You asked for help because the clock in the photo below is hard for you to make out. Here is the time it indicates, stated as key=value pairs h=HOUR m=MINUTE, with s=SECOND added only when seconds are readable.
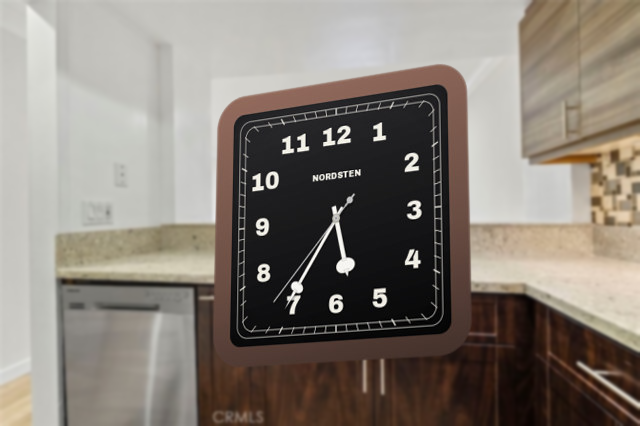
h=5 m=35 s=37
